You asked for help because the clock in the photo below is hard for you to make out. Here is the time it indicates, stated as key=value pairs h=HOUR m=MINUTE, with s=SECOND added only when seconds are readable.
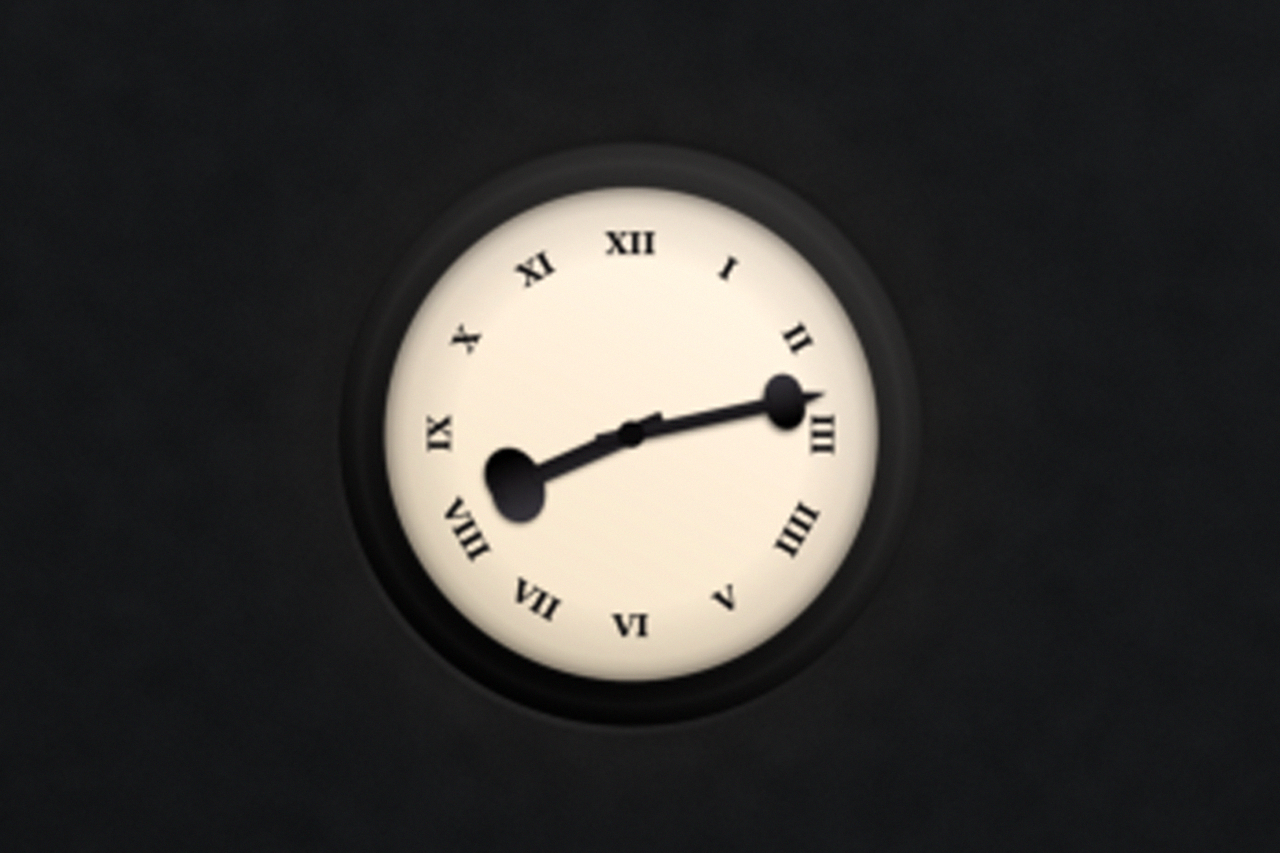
h=8 m=13
